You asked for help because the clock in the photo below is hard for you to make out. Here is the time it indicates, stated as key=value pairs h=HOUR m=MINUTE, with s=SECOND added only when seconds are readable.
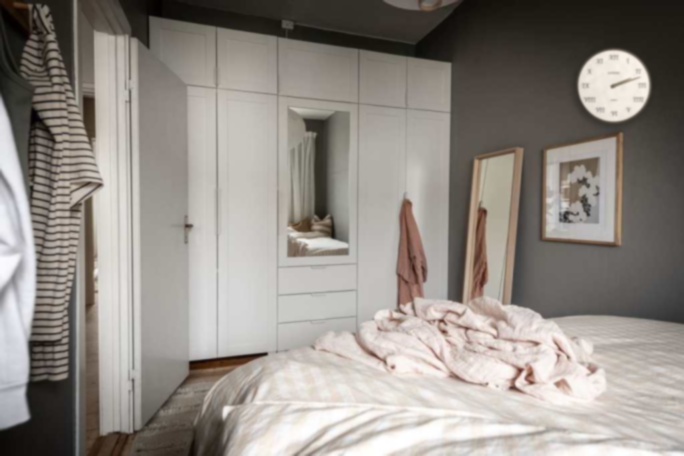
h=2 m=12
